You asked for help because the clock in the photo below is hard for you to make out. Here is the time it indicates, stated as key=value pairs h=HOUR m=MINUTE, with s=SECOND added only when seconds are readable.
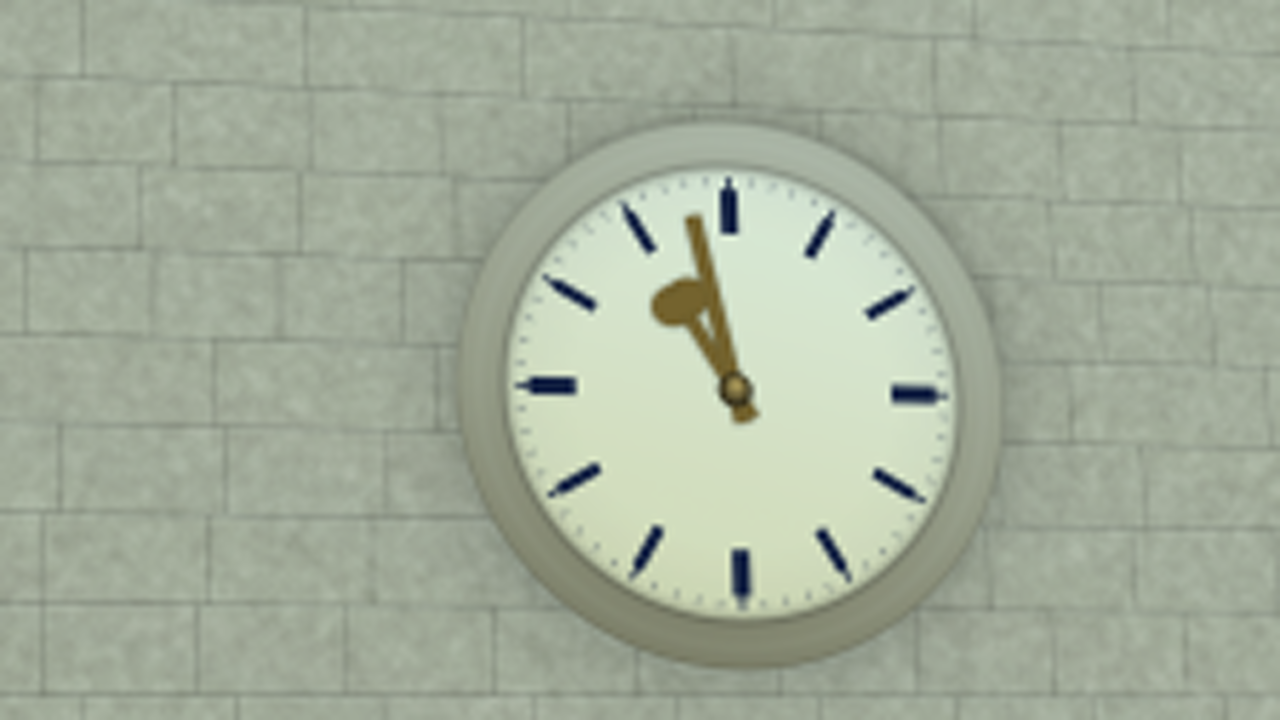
h=10 m=58
